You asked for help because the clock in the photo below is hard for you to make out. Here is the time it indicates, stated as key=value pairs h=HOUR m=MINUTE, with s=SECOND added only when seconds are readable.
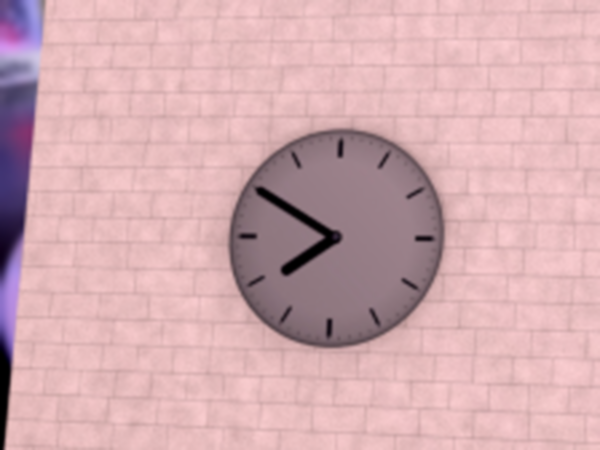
h=7 m=50
